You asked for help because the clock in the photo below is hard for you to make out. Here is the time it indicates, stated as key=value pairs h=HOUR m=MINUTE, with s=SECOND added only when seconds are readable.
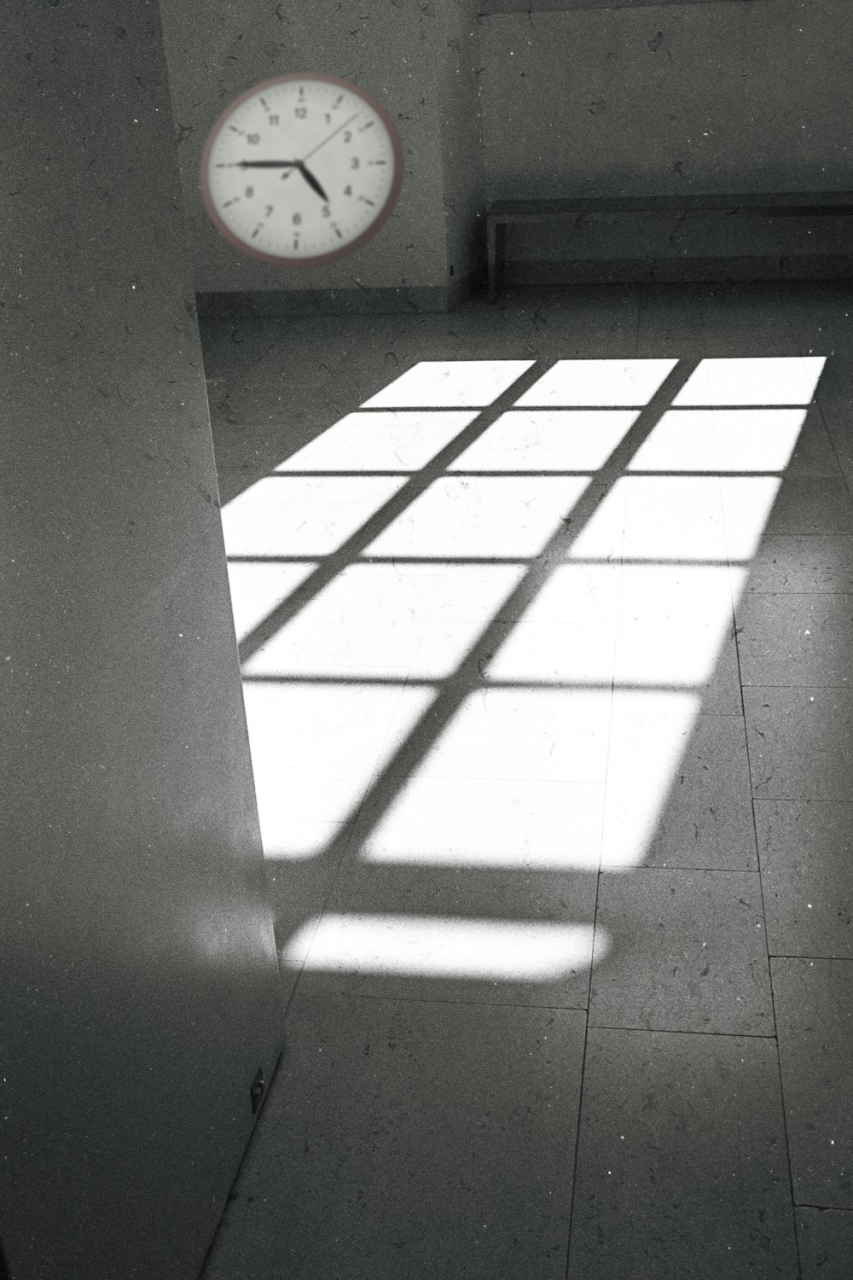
h=4 m=45 s=8
